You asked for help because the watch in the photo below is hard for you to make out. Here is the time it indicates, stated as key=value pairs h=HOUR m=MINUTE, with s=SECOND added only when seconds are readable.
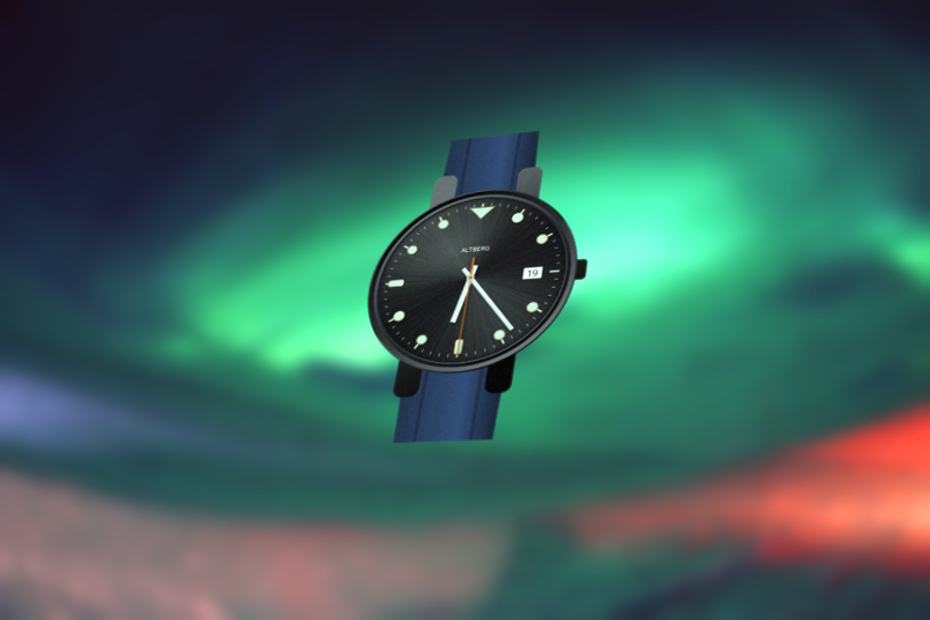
h=6 m=23 s=30
